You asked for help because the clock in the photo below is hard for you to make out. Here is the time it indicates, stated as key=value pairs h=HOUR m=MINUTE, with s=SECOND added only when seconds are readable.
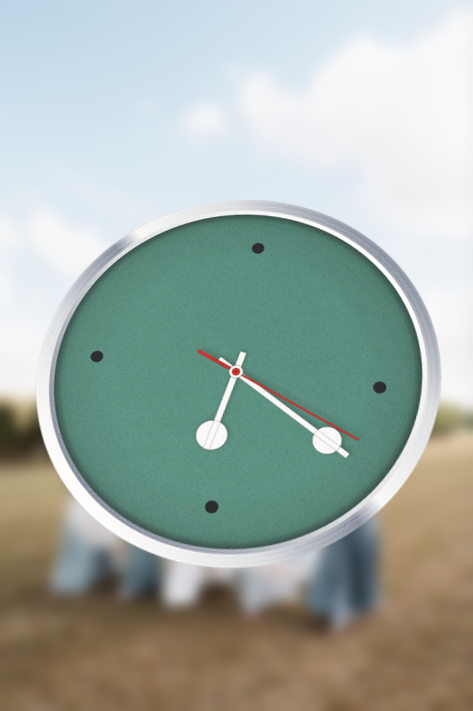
h=6 m=20 s=19
